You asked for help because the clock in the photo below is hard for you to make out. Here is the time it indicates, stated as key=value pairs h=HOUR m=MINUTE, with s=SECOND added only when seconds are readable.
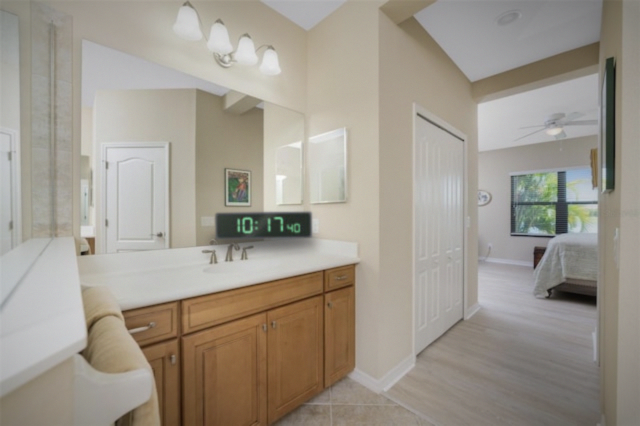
h=10 m=17
